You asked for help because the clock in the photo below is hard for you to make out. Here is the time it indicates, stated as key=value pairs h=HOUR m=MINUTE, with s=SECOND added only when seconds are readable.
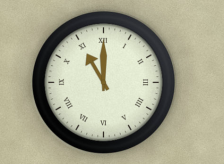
h=11 m=0
